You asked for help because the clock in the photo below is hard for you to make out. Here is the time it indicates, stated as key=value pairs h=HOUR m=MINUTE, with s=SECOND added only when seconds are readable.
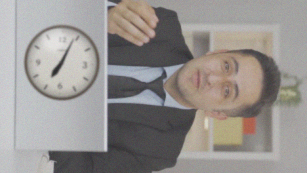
h=7 m=4
